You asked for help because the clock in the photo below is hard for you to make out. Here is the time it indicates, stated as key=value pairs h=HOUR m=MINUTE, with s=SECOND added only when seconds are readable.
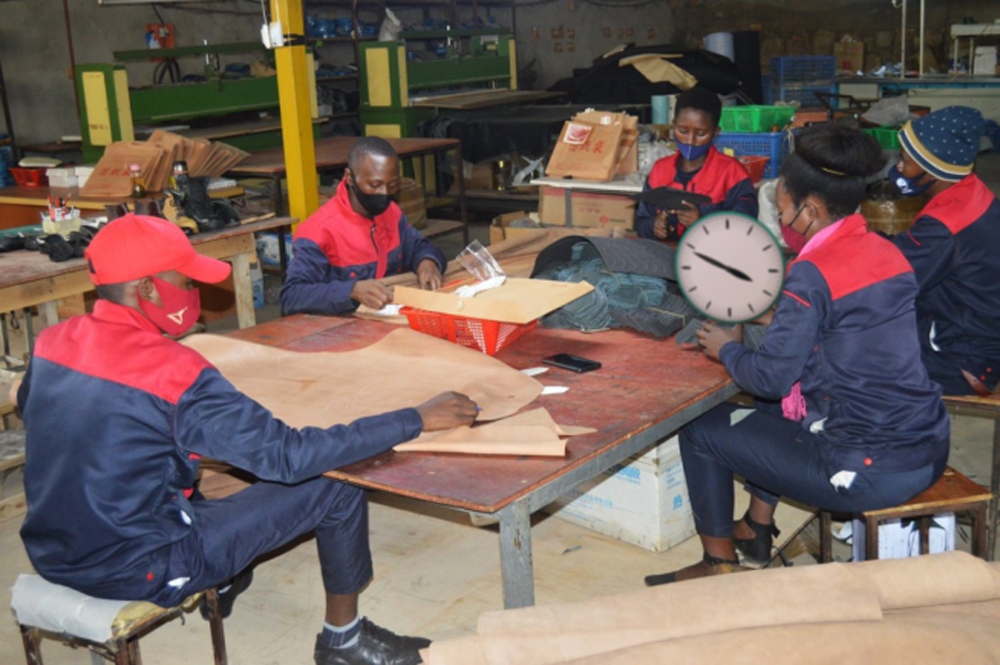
h=3 m=49
